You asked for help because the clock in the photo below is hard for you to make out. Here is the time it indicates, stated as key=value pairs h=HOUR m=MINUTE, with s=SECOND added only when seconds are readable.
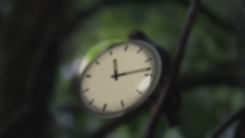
h=11 m=13
